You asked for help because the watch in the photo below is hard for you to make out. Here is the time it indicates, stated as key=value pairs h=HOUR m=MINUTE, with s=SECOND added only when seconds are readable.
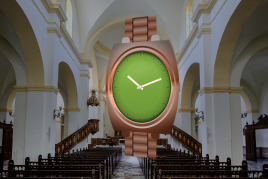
h=10 m=12
